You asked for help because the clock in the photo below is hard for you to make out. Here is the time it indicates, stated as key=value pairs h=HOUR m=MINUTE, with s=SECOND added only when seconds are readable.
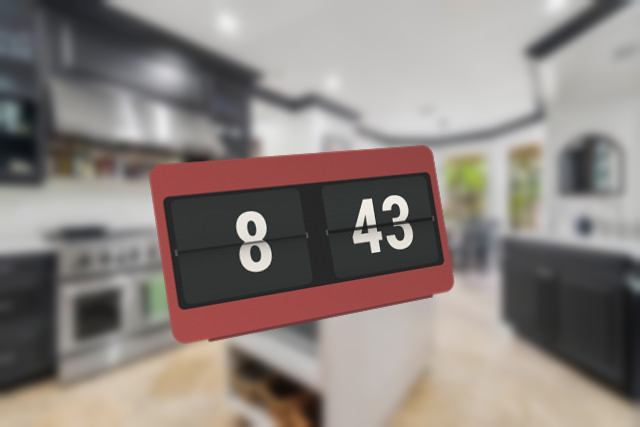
h=8 m=43
